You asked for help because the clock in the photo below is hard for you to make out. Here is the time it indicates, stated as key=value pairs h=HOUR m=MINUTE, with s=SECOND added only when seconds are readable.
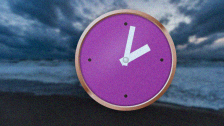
h=2 m=2
